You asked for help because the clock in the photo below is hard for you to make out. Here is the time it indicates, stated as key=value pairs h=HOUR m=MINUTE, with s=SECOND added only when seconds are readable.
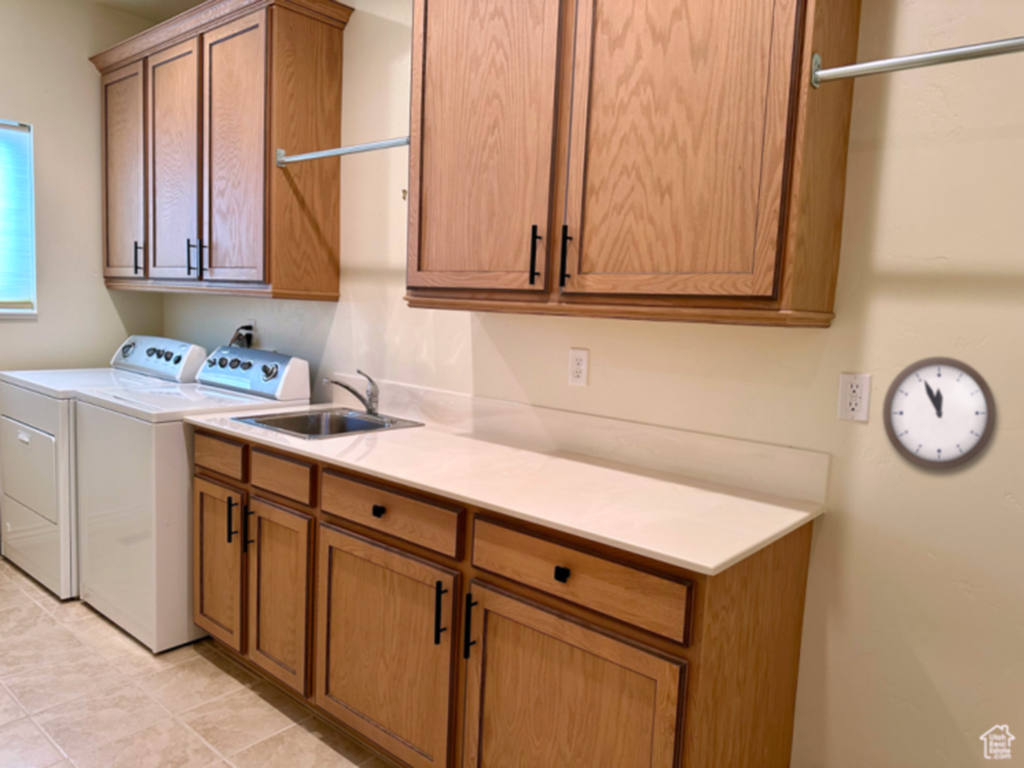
h=11 m=56
